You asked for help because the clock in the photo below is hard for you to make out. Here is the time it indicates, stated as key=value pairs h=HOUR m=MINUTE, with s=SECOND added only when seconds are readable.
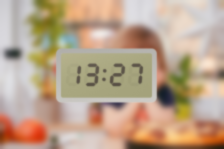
h=13 m=27
